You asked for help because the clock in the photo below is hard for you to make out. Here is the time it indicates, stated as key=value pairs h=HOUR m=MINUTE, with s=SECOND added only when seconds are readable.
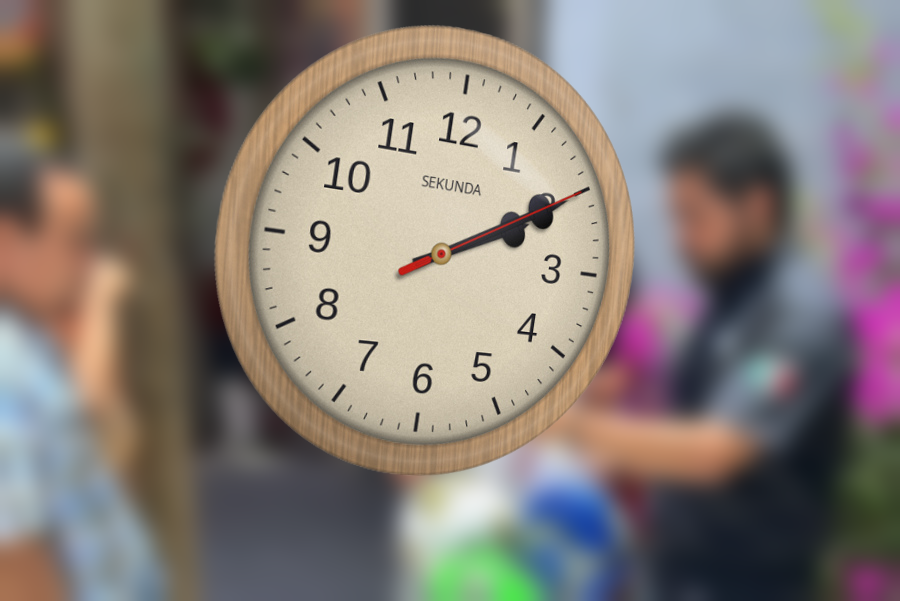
h=2 m=10 s=10
